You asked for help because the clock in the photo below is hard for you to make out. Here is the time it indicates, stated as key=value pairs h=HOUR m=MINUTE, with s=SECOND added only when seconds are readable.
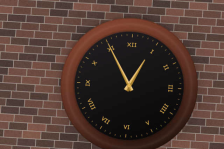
h=12 m=55
